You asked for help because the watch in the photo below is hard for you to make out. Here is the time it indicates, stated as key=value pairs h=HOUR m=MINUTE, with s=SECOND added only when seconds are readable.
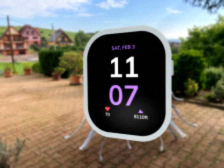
h=11 m=7
